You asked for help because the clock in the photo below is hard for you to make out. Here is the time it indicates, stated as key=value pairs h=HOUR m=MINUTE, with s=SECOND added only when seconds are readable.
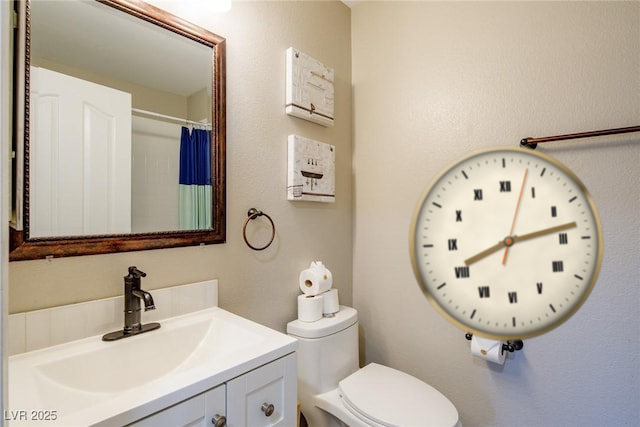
h=8 m=13 s=3
